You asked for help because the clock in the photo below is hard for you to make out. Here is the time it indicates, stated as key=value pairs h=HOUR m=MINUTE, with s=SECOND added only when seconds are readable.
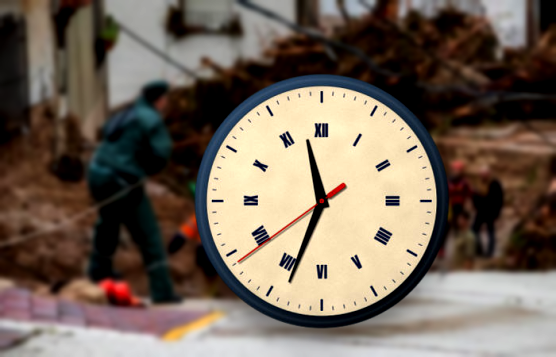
h=11 m=33 s=39
